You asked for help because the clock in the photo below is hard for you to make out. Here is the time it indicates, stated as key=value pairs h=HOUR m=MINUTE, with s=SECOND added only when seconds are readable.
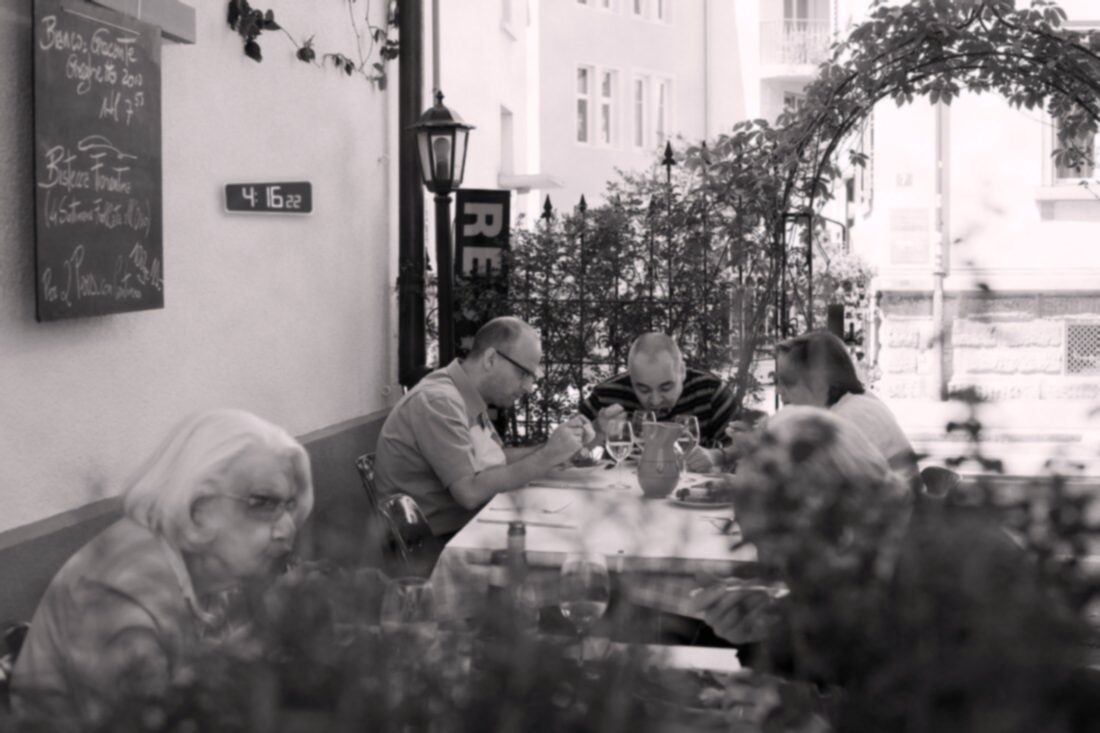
h=4 m=16
